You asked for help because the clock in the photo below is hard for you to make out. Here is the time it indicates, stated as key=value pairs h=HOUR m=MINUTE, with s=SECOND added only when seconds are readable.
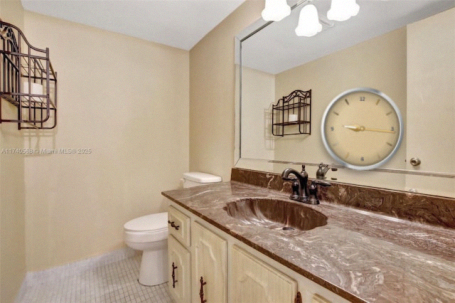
h=9 m=16
